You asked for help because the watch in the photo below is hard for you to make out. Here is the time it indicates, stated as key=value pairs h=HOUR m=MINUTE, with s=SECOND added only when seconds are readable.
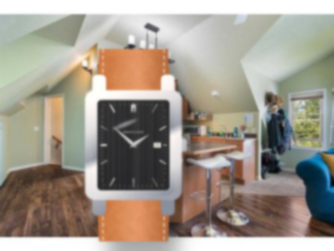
h=1 m=52
